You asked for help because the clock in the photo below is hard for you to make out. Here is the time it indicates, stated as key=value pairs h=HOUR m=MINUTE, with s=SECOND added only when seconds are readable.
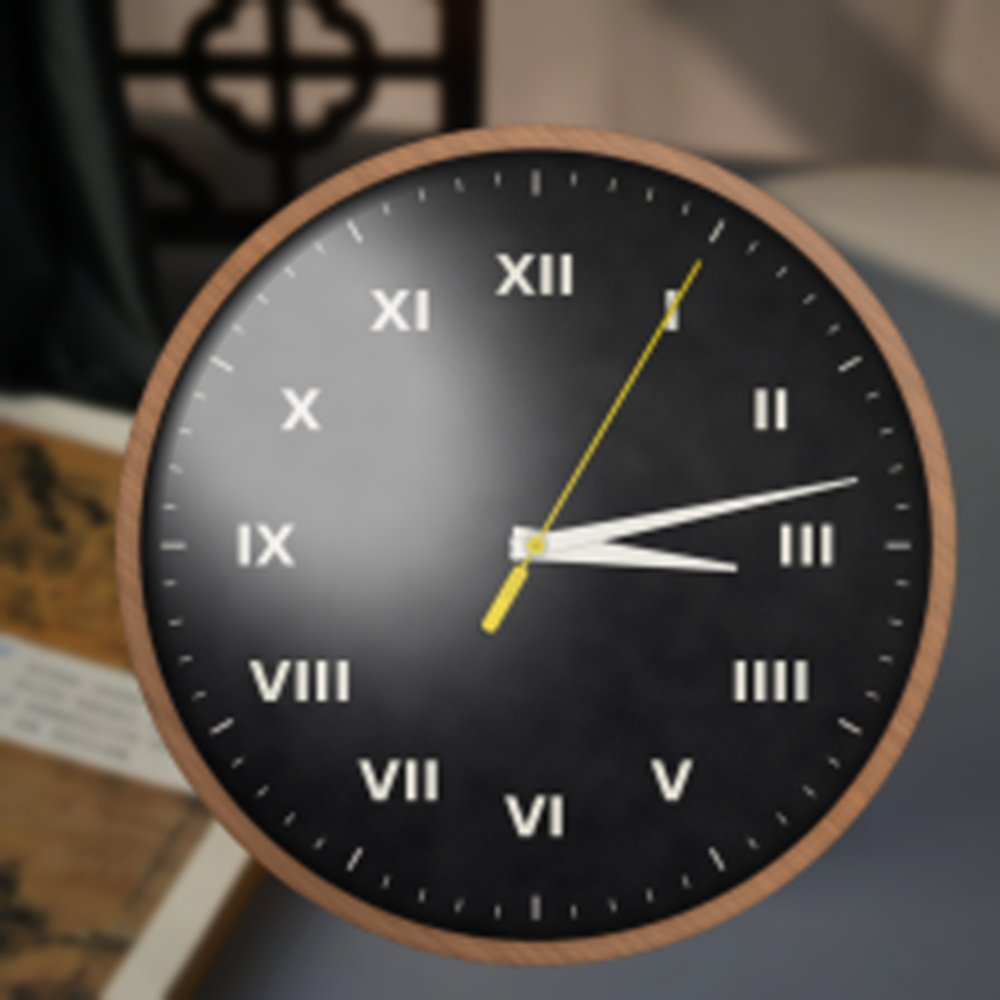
h=3 m=13 s=5
